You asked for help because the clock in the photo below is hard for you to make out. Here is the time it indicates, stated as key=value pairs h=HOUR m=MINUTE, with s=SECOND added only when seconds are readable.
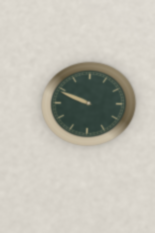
h=9 m=49
